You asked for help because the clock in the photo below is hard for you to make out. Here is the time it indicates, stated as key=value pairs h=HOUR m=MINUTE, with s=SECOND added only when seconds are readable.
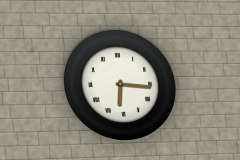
h=6 m=16
